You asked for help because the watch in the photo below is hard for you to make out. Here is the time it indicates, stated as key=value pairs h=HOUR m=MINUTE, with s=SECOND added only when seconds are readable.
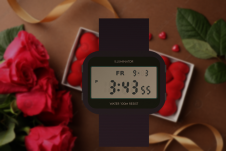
h=3 m=43 s=55
